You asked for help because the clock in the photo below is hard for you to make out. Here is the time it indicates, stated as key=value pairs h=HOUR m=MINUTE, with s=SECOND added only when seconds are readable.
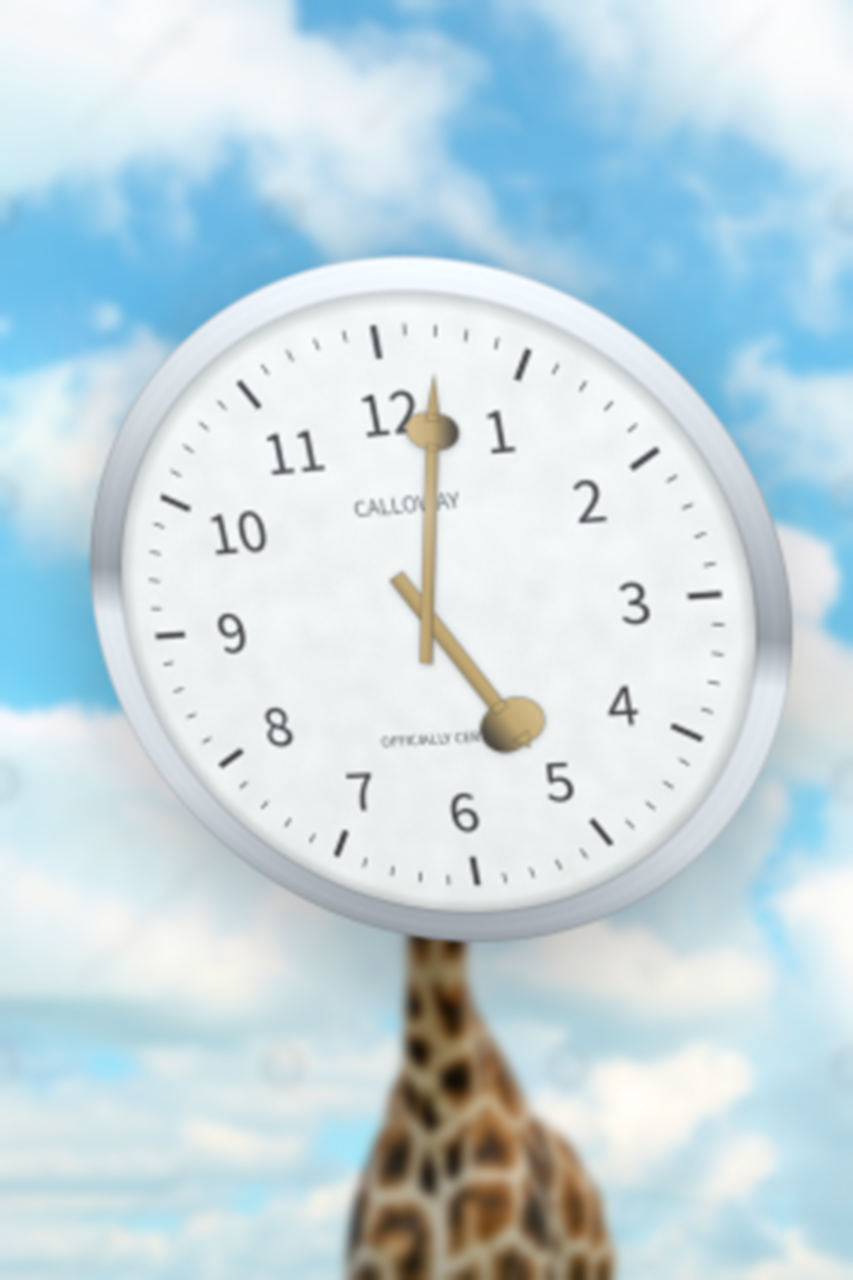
h=5 m=2
